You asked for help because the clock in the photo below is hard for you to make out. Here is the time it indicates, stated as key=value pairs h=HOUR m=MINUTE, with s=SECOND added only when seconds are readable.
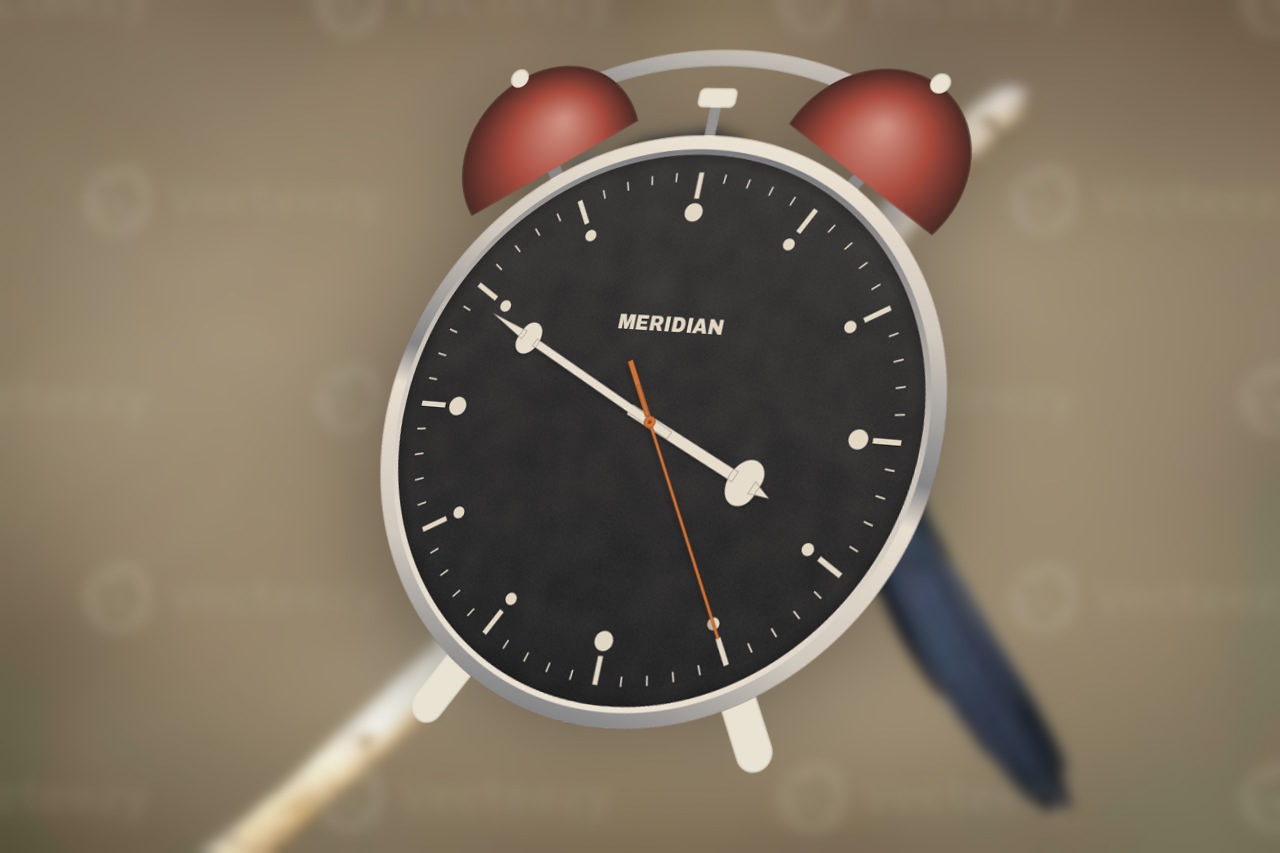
h=3 m=49 s=25
